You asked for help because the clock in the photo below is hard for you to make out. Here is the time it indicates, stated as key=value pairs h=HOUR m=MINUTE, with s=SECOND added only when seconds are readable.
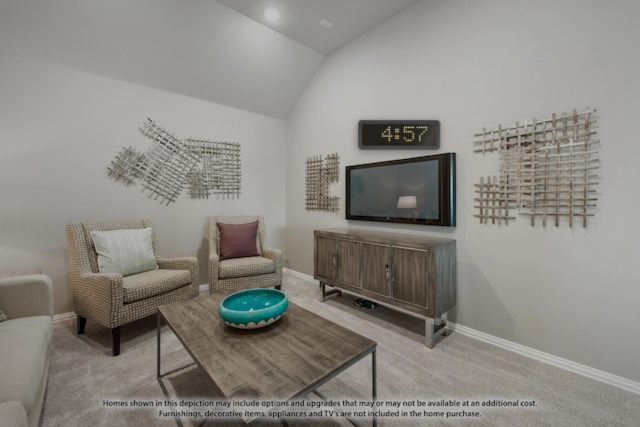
h=4 m=57
